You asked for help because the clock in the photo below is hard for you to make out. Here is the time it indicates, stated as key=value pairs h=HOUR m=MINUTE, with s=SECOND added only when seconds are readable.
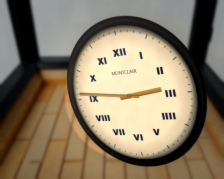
h=2 m=46
